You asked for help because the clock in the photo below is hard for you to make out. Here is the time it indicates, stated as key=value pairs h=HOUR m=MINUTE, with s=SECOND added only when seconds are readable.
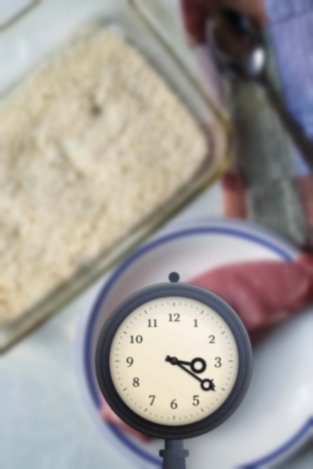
h=3 m=21
